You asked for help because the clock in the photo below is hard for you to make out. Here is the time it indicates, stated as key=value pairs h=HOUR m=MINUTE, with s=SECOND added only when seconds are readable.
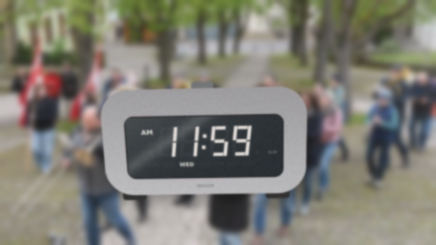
h=11 m=59
